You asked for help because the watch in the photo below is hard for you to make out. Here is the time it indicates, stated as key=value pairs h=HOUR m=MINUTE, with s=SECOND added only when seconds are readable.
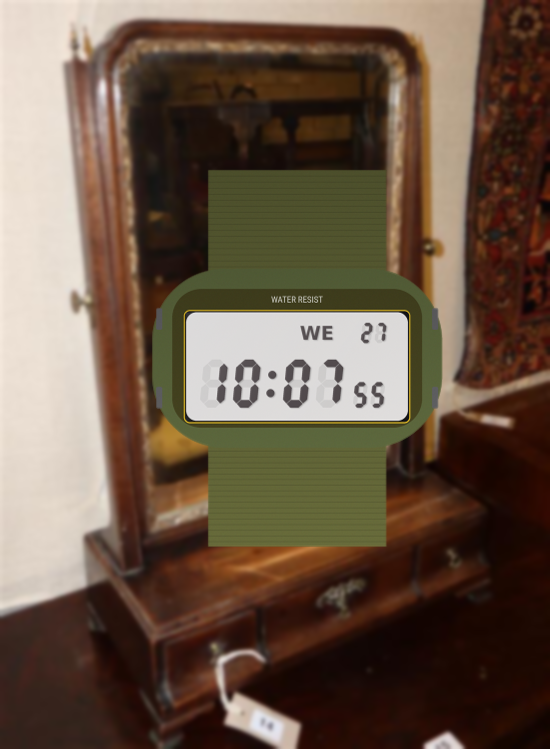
h=10 m=7 s=55
